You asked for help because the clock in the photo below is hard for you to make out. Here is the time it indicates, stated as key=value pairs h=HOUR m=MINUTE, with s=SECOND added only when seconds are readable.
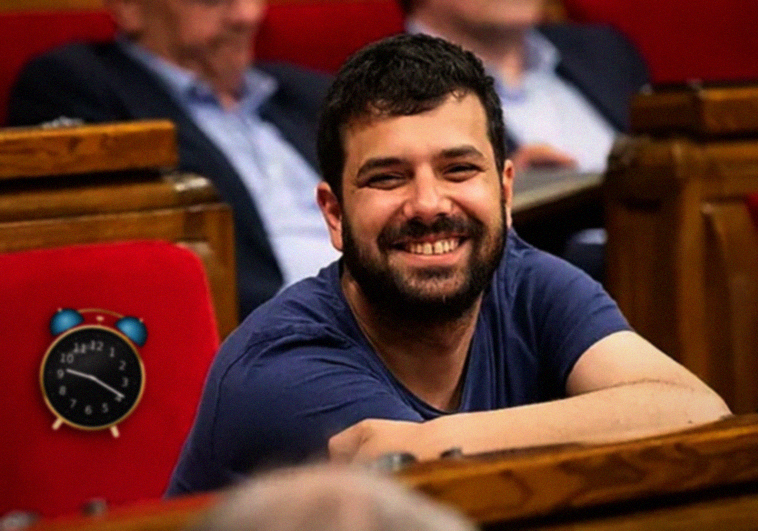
h=9 m=19
